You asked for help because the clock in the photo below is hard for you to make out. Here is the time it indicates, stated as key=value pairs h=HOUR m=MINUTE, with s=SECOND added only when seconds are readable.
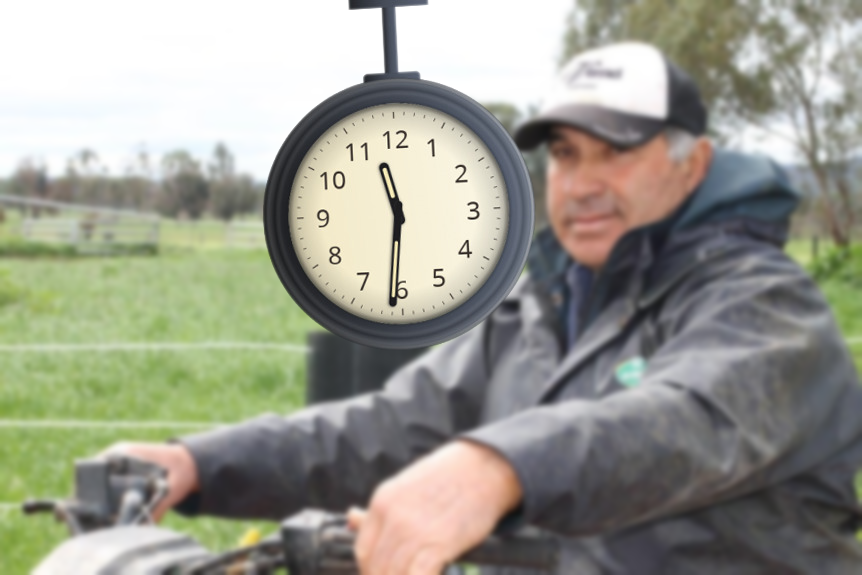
h=11 m=31
